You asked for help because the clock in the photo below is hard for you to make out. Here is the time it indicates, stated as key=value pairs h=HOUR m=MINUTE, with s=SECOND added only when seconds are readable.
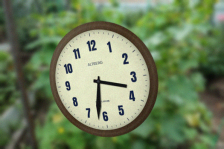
h=3 m=32
